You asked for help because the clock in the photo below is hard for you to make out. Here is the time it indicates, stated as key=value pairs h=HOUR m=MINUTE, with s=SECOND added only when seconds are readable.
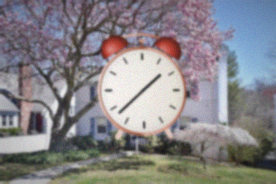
h=1 m=38
